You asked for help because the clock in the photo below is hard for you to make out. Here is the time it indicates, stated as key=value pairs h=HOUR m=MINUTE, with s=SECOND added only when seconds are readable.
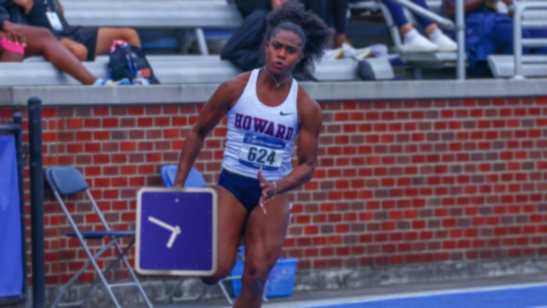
h=6 m=49
